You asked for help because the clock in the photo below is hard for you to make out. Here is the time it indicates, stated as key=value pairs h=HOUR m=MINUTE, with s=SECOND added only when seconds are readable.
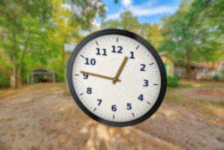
h=12 m=46
